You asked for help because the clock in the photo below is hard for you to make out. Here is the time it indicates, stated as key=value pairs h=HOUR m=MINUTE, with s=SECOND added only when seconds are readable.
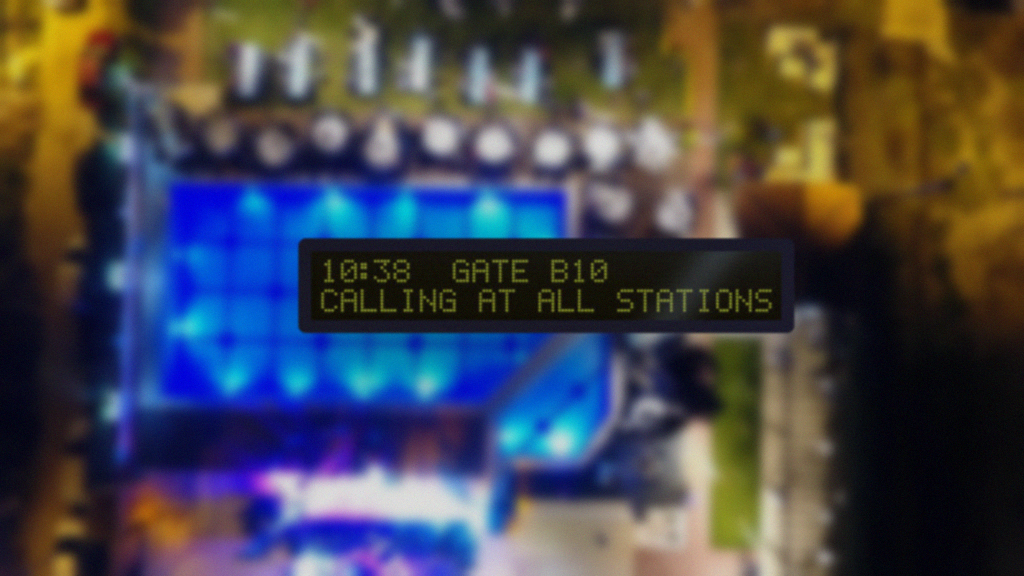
h=10 m=38
